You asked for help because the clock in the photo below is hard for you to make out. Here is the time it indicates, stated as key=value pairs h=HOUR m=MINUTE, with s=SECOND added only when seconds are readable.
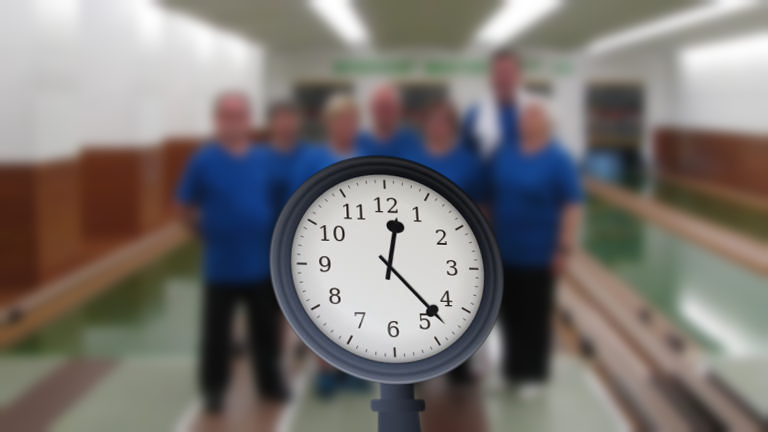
h=12 m=23
